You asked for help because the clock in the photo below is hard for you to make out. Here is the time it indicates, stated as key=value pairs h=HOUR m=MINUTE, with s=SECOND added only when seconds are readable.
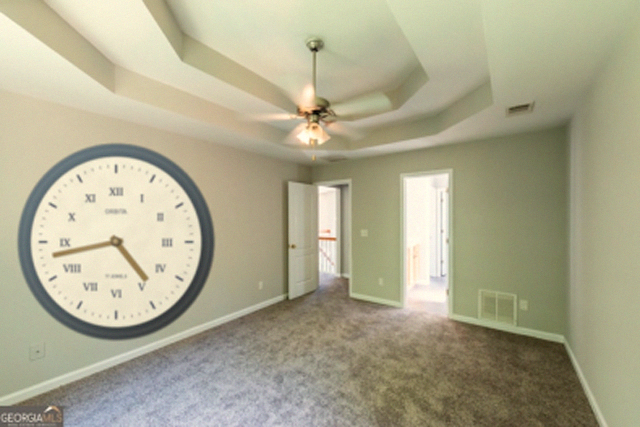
h=4 m=43
